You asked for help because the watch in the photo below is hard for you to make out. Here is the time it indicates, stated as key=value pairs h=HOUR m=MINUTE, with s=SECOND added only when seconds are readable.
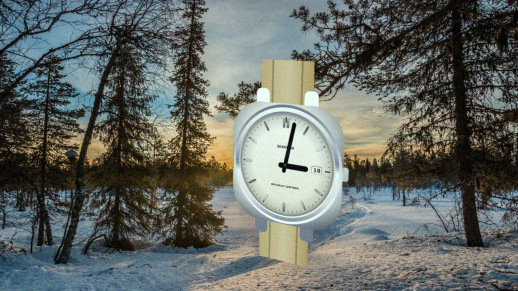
h=3 m=2
